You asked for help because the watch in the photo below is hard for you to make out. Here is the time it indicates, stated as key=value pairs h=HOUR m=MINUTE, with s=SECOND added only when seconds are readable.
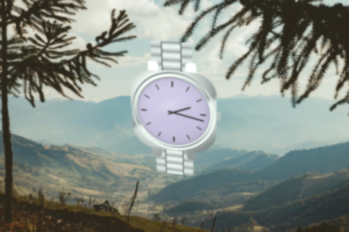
h=2 m=17
